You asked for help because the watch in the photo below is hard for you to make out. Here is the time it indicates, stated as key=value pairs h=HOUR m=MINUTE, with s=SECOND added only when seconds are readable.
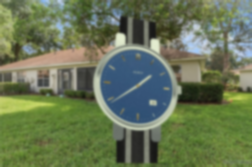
h=1 m=39
